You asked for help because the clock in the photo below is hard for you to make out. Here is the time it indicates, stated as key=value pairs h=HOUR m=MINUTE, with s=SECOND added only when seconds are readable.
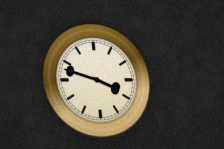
h=3 m=48
